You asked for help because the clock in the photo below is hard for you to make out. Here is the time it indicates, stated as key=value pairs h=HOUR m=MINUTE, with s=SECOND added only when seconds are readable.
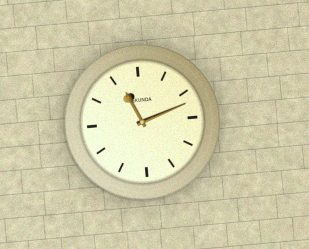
h=11 m=12
